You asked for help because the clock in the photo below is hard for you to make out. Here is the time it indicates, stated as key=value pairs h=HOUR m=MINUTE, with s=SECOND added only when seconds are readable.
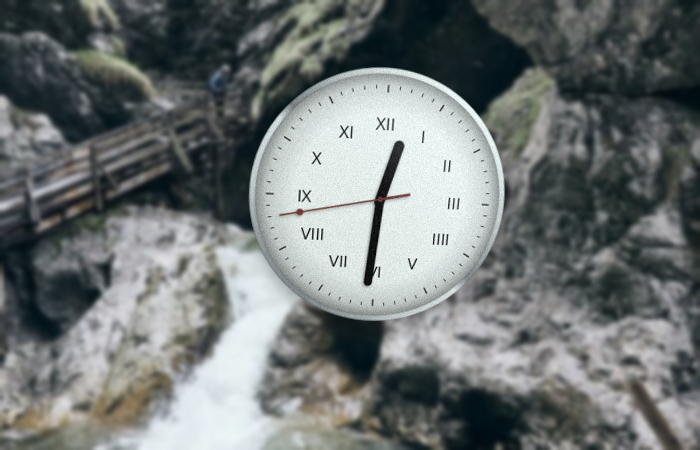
h=12 m=30 s=43
